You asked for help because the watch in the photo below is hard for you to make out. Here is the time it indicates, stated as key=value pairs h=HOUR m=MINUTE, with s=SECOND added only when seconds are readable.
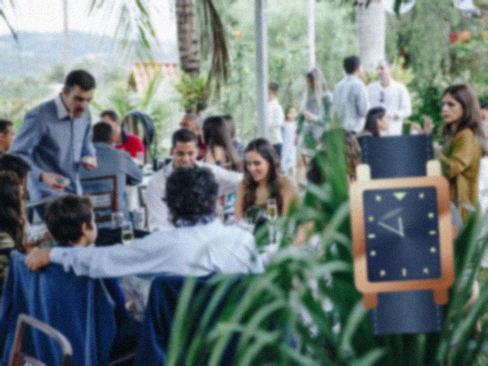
h=11 m=50
